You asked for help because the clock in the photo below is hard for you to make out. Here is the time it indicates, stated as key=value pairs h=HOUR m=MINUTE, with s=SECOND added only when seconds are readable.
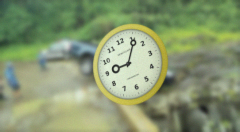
h=9 m=6
